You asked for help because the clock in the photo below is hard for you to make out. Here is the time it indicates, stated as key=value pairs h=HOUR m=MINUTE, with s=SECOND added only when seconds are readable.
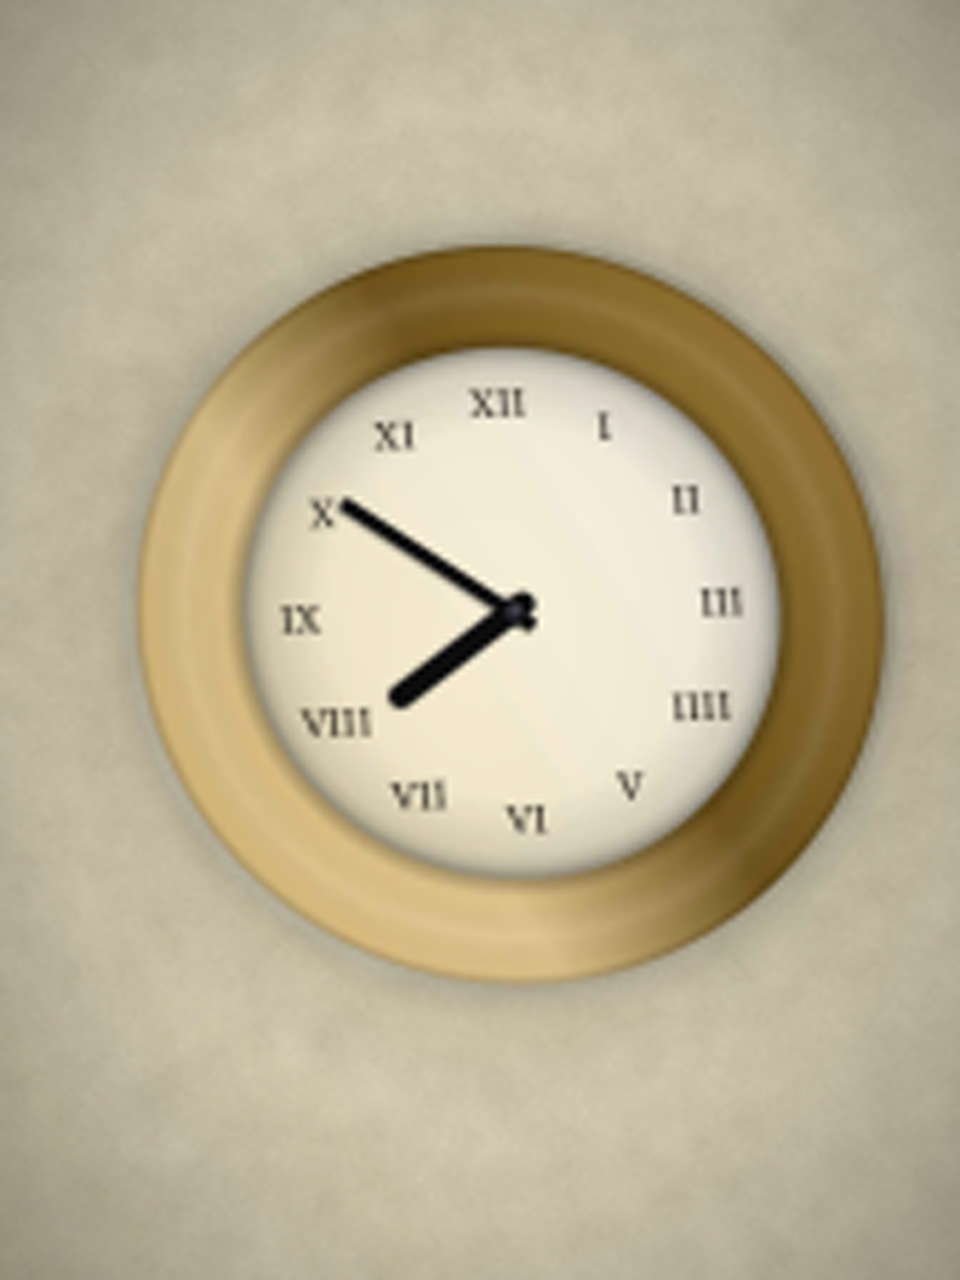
h=7 m=51
